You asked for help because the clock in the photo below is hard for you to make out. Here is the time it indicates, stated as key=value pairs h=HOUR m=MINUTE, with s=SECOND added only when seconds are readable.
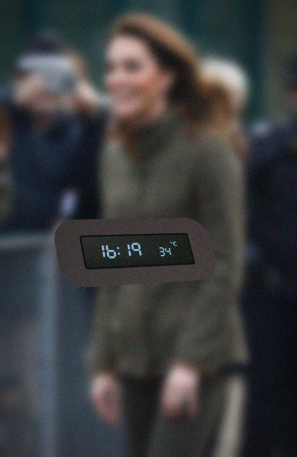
h=16 m=19
